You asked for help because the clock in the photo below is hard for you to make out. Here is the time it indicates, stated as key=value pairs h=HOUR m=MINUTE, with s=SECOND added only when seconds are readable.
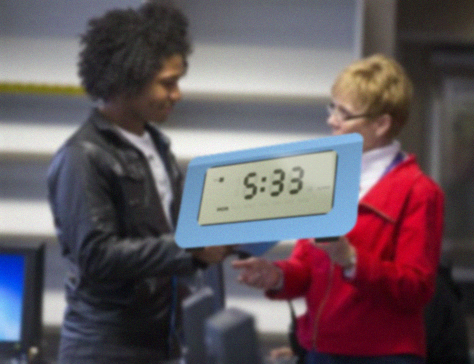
h=5 m=33
